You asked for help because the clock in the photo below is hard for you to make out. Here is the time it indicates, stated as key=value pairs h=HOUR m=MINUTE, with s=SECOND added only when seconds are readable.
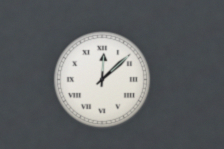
h=12 m=8
